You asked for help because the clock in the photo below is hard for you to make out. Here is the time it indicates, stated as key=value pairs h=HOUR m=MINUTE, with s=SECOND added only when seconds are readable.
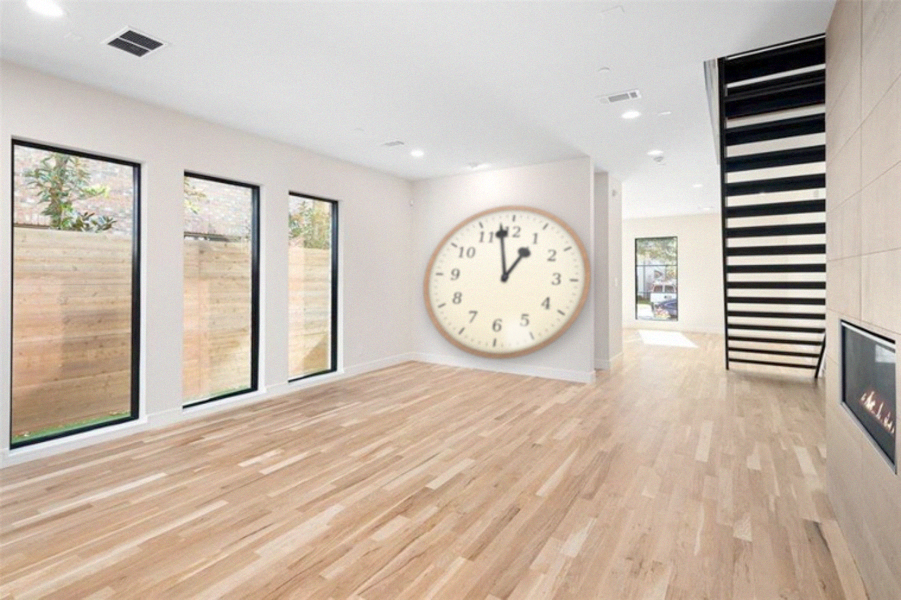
h=12 m=58
